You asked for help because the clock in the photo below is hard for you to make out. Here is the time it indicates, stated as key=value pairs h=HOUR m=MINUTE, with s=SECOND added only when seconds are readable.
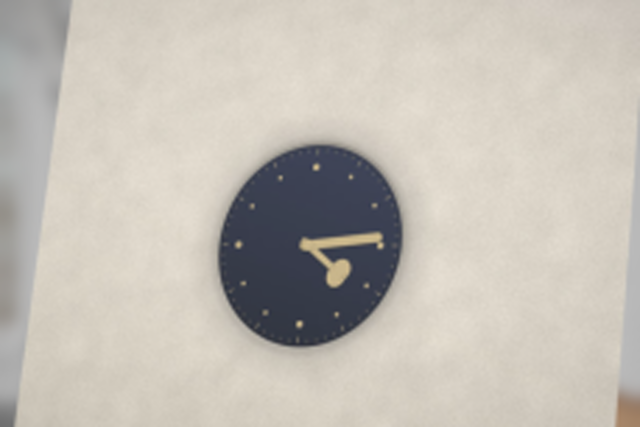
h=4 m=14
